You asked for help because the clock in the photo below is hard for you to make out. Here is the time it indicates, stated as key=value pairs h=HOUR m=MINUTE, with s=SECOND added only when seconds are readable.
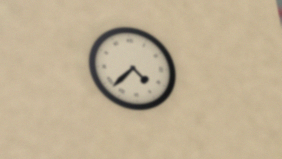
h=4 m=38
